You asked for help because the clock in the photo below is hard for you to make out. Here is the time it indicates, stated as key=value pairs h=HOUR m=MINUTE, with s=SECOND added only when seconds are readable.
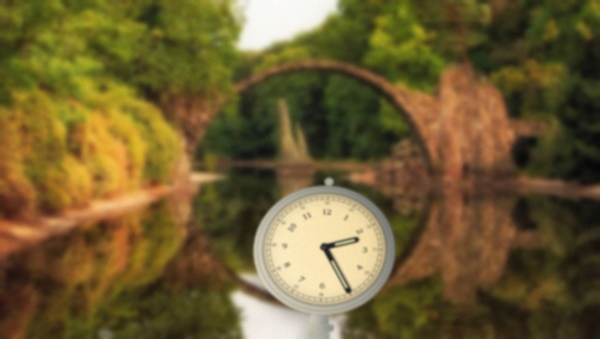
h=2 m=25
